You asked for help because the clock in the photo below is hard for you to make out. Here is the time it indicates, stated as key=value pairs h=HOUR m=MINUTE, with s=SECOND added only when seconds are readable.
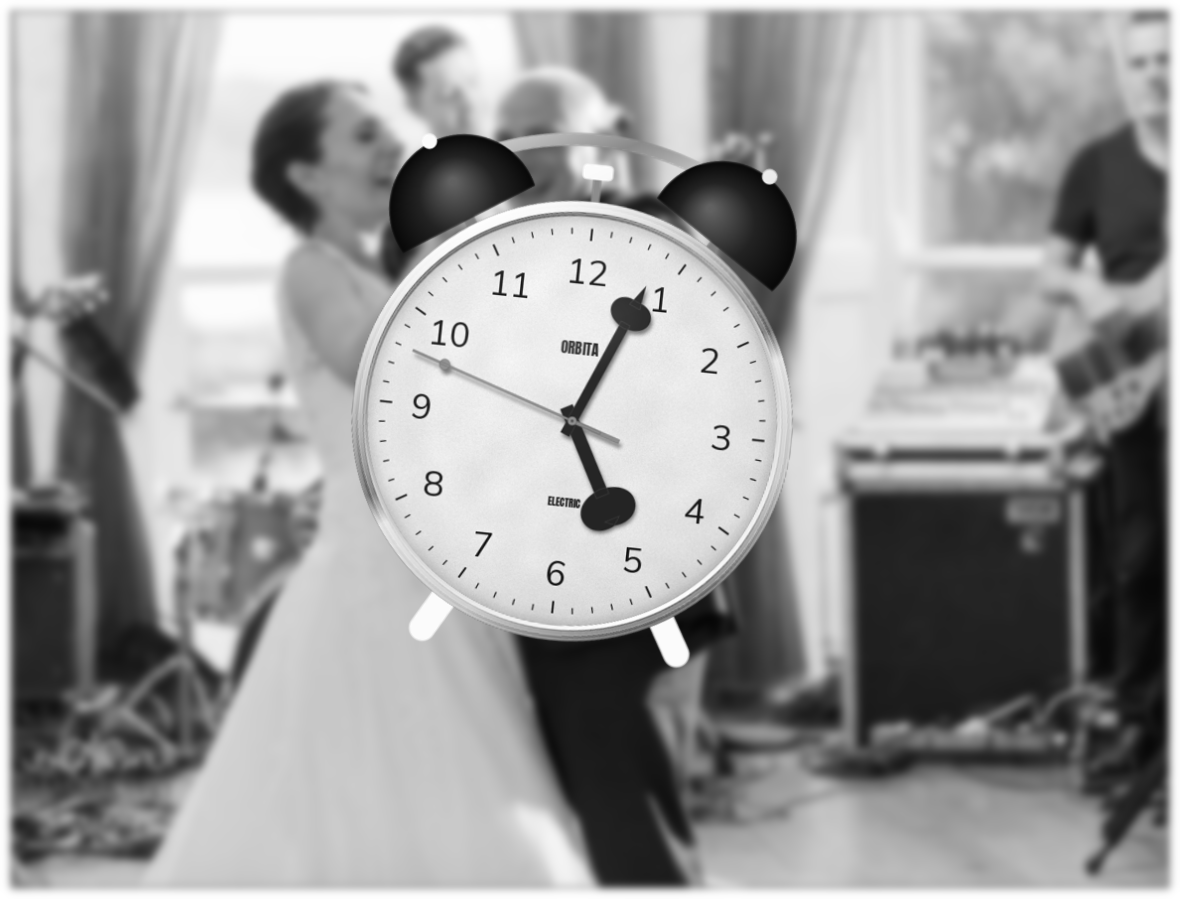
h=5 m=3 s=48
